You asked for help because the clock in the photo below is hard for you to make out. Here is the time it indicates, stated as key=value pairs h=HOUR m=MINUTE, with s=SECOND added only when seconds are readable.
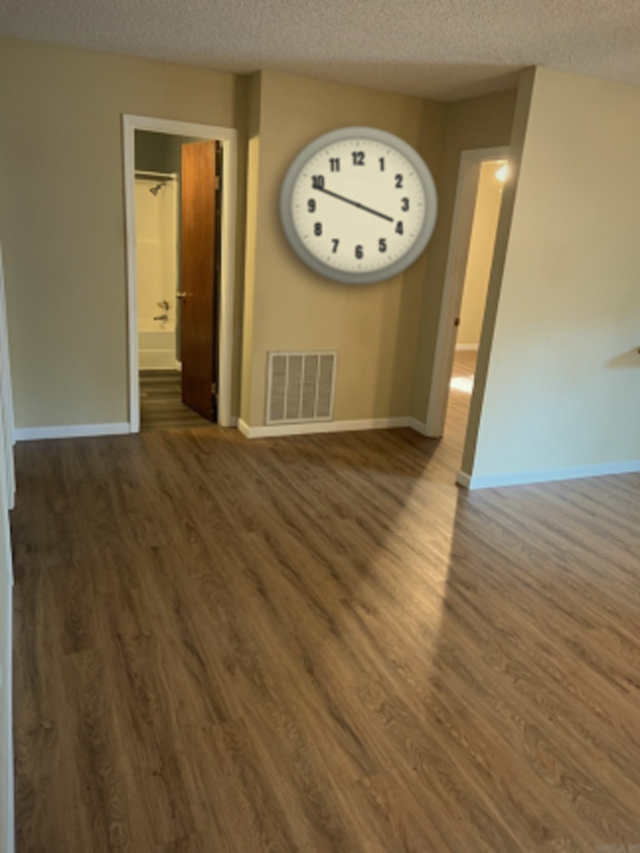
h=3 m=49
